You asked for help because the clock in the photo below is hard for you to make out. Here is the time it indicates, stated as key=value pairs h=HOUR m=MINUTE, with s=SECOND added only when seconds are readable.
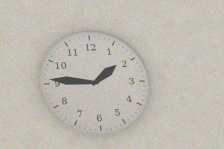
h=1 m=46
